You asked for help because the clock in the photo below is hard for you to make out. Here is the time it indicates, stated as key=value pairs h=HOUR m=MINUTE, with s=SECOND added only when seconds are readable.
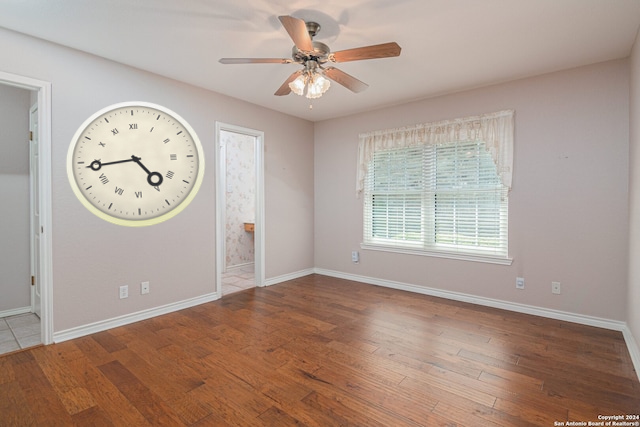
h=4 m=44
